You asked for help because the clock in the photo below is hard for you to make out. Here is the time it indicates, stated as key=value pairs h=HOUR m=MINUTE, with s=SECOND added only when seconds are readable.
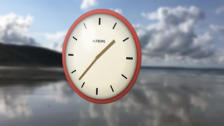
h=1 m=37
